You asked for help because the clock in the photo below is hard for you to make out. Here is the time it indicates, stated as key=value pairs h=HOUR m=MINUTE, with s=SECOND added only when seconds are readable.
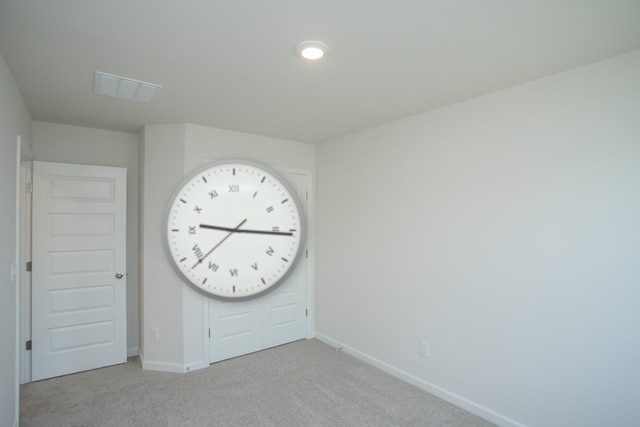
h=9 m=15 s=38
